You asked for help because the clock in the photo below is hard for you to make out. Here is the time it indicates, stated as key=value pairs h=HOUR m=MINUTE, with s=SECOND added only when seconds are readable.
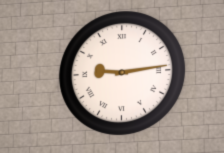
h=9 m=14
